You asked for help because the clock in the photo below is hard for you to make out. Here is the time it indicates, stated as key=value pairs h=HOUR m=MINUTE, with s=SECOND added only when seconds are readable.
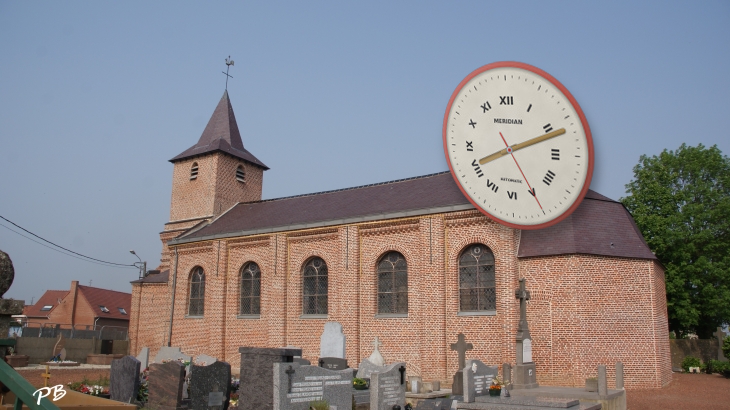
h=8 m=11 s=25
